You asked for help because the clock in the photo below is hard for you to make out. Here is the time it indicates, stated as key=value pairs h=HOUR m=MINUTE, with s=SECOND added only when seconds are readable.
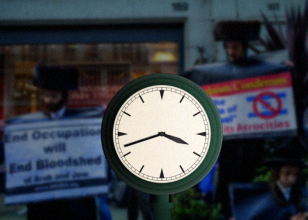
h=3 m=42
